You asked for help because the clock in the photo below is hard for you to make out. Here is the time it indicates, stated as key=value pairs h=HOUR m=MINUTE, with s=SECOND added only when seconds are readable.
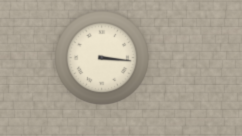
h=3 m=16
